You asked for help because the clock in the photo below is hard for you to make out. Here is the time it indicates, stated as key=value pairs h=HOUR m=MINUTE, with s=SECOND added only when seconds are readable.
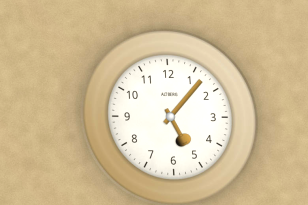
h=5 m=7
